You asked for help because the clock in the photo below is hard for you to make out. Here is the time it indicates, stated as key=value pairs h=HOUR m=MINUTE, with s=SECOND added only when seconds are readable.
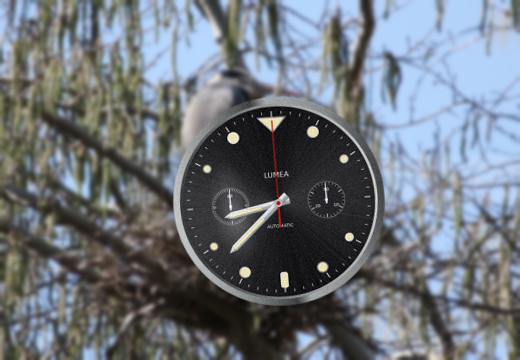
h=8 m=38
